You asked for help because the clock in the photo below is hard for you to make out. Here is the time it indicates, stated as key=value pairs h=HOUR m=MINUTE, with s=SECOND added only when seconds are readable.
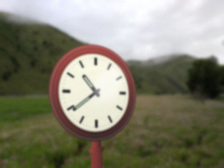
h=10 m=39
